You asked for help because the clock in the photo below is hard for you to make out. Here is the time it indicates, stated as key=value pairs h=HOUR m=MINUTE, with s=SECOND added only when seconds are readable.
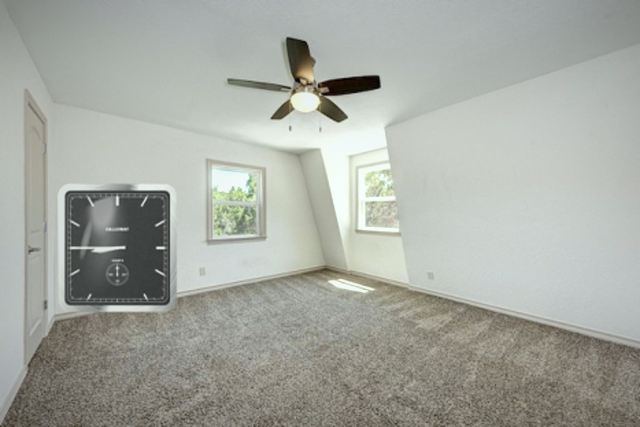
h=8 m=45
